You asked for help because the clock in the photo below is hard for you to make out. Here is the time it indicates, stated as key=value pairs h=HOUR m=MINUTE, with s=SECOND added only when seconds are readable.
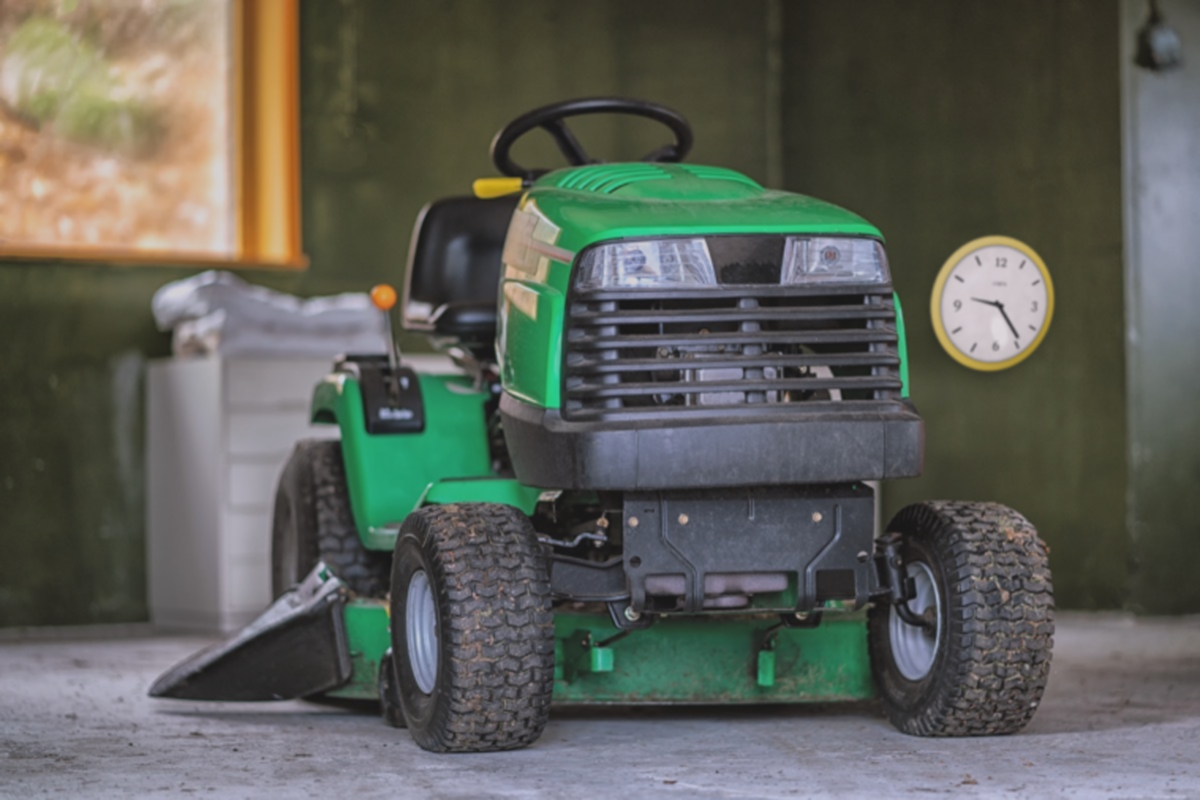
h=9 m=24
